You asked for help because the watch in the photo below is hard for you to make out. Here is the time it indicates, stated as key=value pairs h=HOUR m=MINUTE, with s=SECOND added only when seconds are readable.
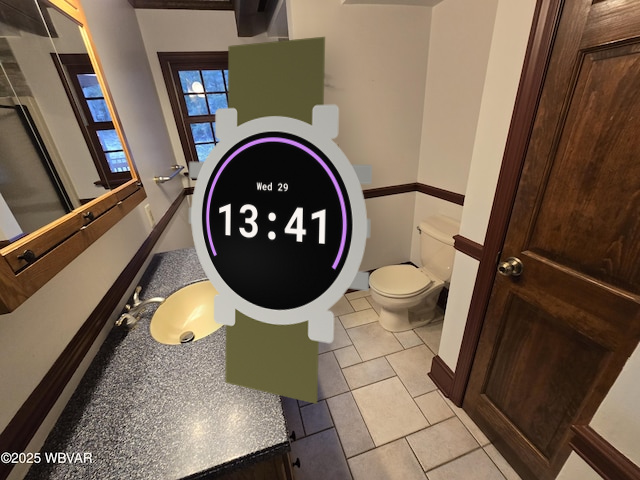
h=13 m=41
